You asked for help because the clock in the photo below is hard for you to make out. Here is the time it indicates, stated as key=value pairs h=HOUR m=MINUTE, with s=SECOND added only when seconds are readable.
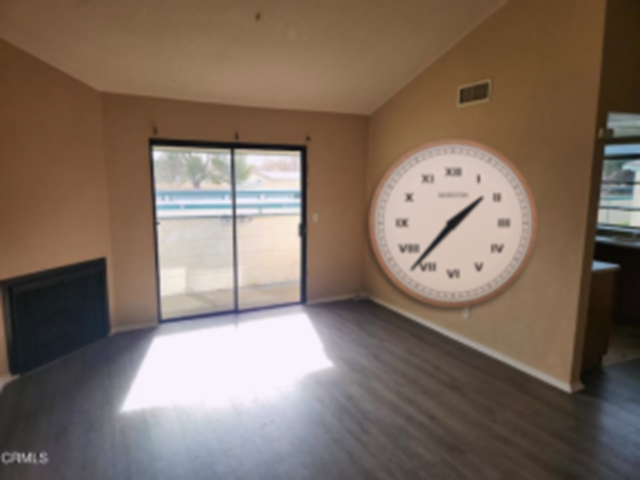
h=1 m=37
